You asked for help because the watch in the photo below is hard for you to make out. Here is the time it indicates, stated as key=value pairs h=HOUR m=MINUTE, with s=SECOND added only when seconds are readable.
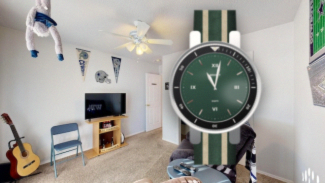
h=11 m=2
